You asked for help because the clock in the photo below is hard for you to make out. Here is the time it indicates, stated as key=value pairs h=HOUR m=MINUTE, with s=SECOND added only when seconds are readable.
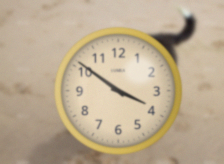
h=3 m=51
